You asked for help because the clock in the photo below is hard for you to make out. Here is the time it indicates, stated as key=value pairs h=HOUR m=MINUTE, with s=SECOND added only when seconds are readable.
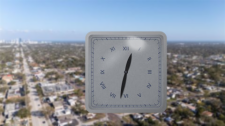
h=12 m=32
